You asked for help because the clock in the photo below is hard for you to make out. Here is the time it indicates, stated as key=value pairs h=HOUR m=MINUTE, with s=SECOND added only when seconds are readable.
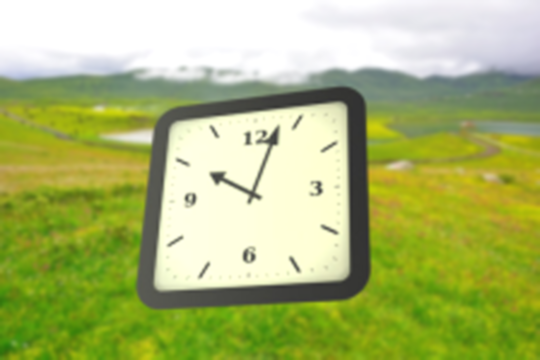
h=10 m=3
